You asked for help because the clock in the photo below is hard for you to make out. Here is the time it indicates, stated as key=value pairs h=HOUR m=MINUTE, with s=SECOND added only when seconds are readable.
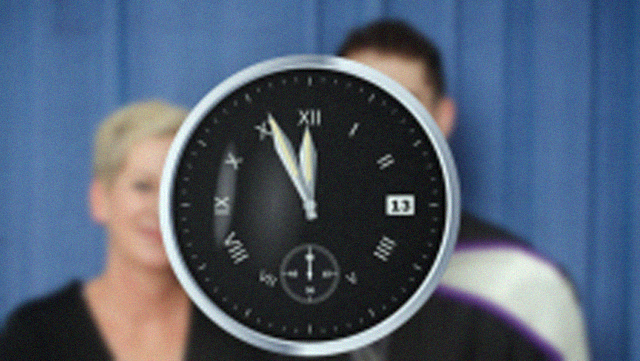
h=11 m=56
